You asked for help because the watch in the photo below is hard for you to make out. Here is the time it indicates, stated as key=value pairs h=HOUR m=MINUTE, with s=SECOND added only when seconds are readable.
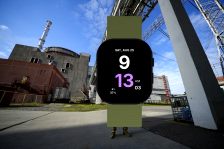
h=9 m=13
